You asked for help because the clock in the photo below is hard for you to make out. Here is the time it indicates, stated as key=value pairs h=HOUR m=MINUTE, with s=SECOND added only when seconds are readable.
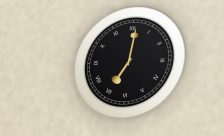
h=7 m=1
